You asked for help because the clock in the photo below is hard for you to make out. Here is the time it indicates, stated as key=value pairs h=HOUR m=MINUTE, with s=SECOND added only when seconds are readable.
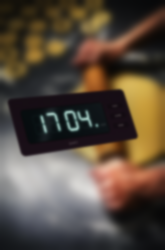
h=17 m=4
